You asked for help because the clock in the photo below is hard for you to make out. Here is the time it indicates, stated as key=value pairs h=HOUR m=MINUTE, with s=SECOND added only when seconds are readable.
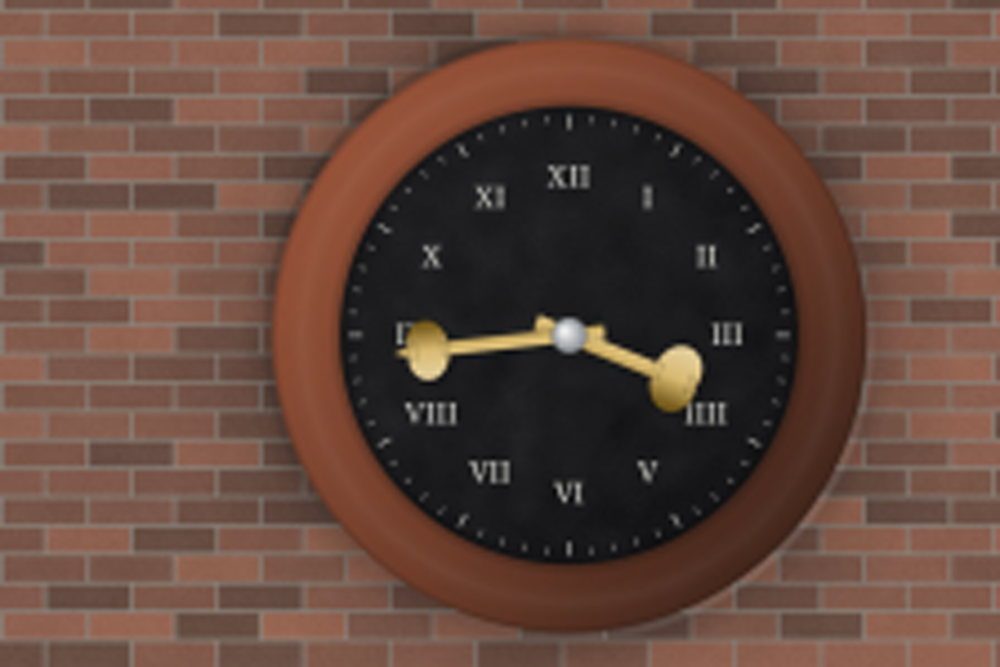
h=3 m=44
